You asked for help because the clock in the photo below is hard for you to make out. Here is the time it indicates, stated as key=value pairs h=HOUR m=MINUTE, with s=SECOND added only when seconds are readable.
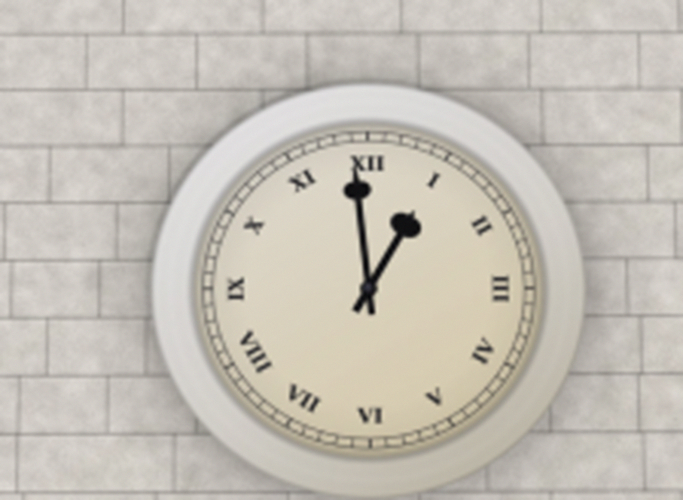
h=12 m=59
